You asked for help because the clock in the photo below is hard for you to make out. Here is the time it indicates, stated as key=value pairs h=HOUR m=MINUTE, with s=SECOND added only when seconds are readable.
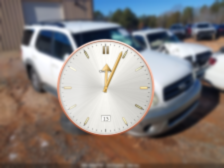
h=12 m=4
